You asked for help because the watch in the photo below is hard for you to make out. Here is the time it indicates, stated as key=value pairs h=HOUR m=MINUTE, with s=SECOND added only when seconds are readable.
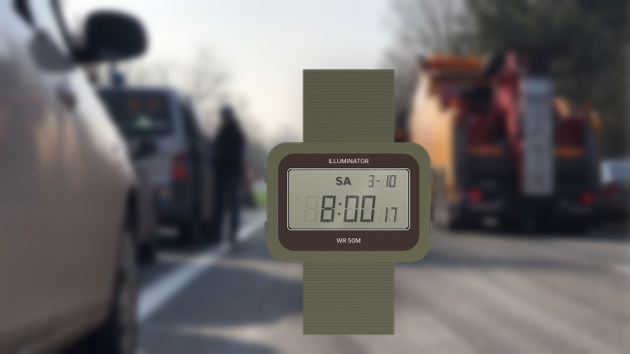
h=8 m=0 s=17
